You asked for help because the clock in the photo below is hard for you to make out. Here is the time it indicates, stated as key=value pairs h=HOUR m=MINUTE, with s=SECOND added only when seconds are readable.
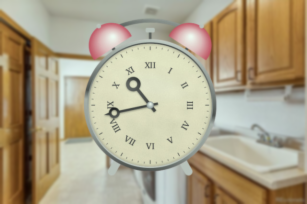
h=10 m=43
